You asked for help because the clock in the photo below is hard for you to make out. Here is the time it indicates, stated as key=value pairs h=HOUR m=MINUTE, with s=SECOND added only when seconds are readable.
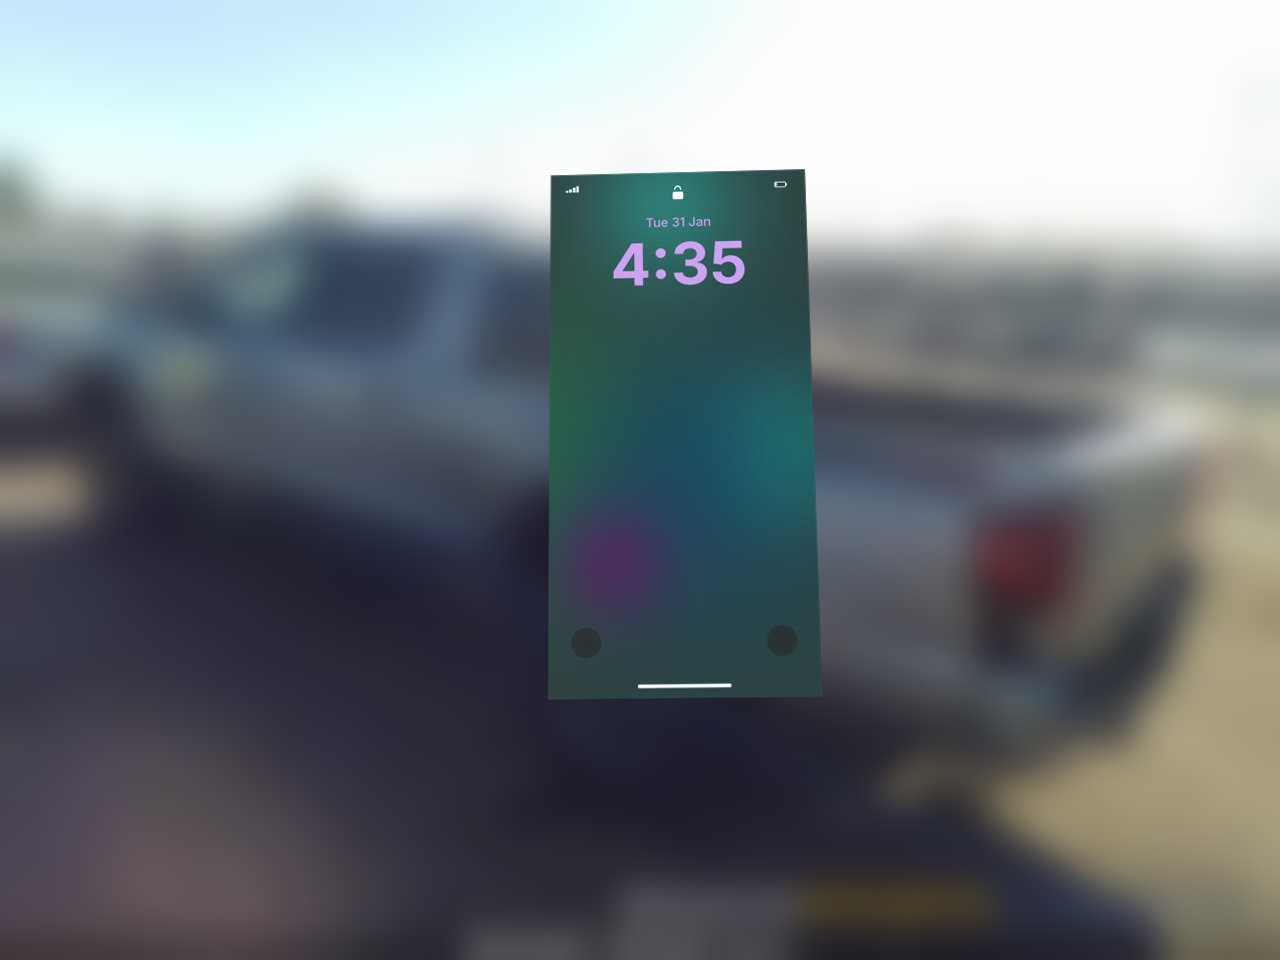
h=4 m=35
